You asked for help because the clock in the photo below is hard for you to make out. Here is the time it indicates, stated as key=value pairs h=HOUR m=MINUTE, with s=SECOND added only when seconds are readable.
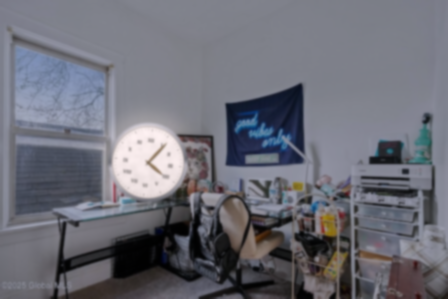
h=4 m=6
